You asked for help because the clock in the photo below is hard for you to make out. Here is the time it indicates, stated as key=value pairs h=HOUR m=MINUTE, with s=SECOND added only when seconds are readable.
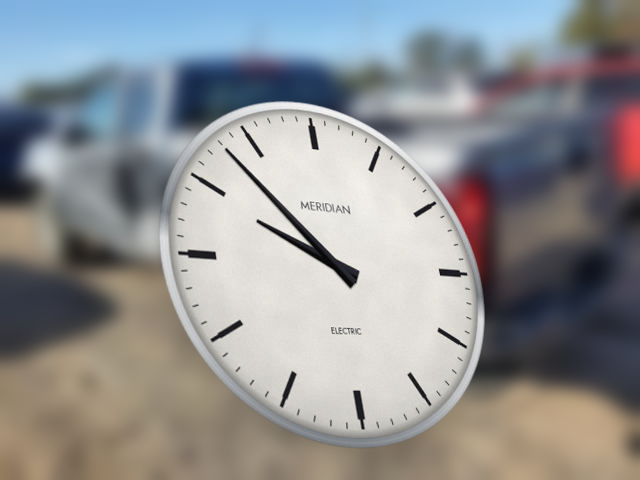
h=9 m=53
